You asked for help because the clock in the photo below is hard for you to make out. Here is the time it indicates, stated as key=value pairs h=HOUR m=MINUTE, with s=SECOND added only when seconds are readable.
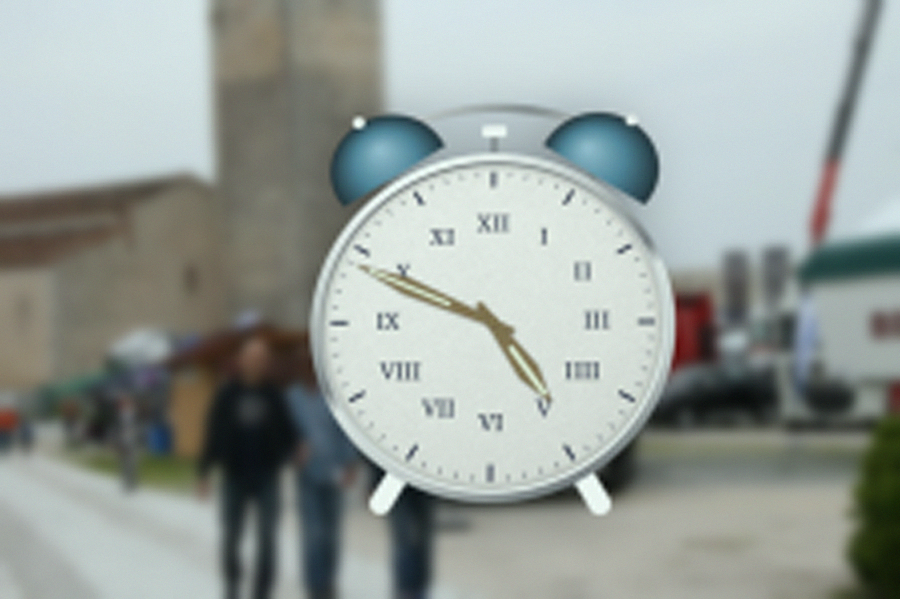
h=4 m=49
